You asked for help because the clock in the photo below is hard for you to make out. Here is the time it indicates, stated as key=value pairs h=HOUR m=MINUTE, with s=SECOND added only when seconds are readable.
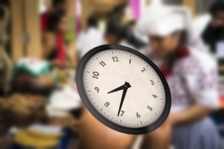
h=8 m=36
